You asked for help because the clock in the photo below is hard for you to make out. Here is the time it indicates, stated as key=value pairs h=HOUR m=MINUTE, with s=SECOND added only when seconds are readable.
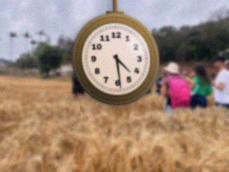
h=4 m=29
